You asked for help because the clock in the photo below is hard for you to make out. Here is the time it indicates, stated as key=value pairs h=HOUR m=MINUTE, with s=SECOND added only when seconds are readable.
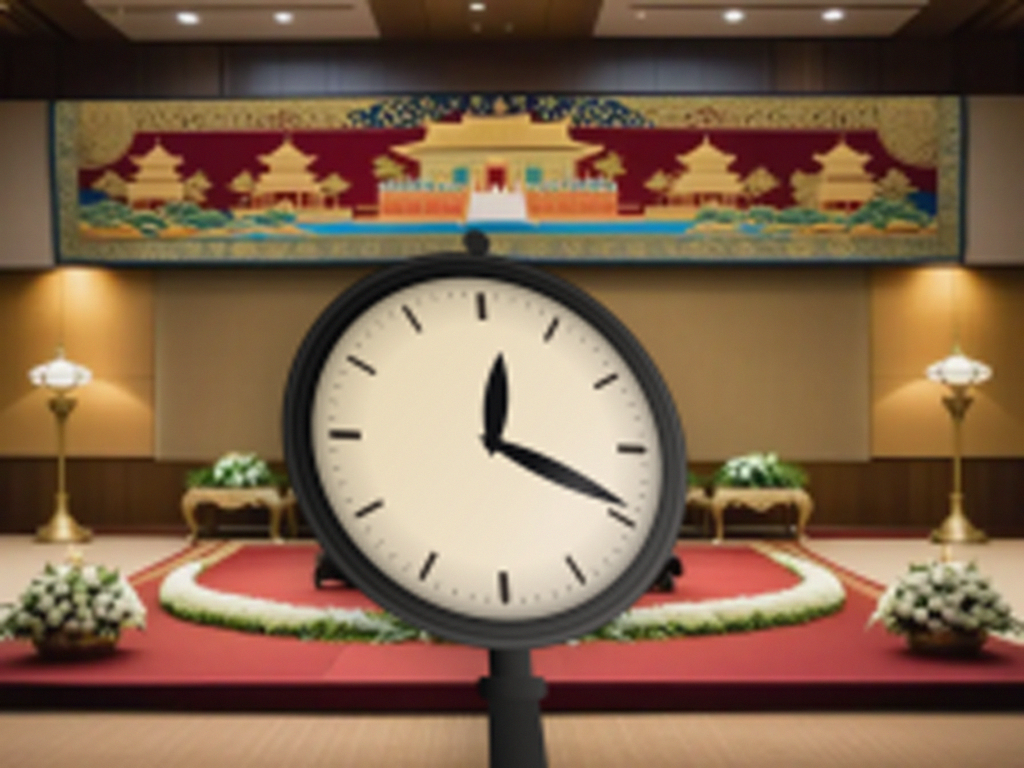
h=12 m=19
